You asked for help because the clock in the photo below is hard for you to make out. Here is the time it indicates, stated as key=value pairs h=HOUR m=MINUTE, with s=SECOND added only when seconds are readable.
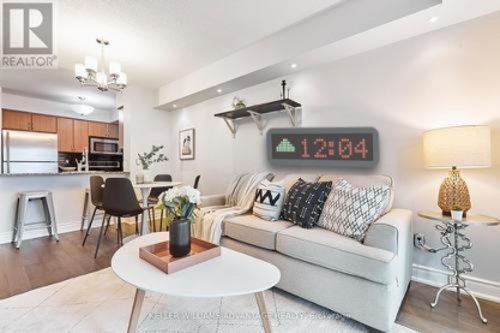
h=12 m=4
